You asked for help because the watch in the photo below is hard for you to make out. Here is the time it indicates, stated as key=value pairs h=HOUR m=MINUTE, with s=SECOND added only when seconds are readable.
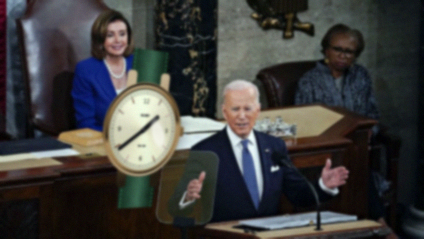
h=1 m=39
